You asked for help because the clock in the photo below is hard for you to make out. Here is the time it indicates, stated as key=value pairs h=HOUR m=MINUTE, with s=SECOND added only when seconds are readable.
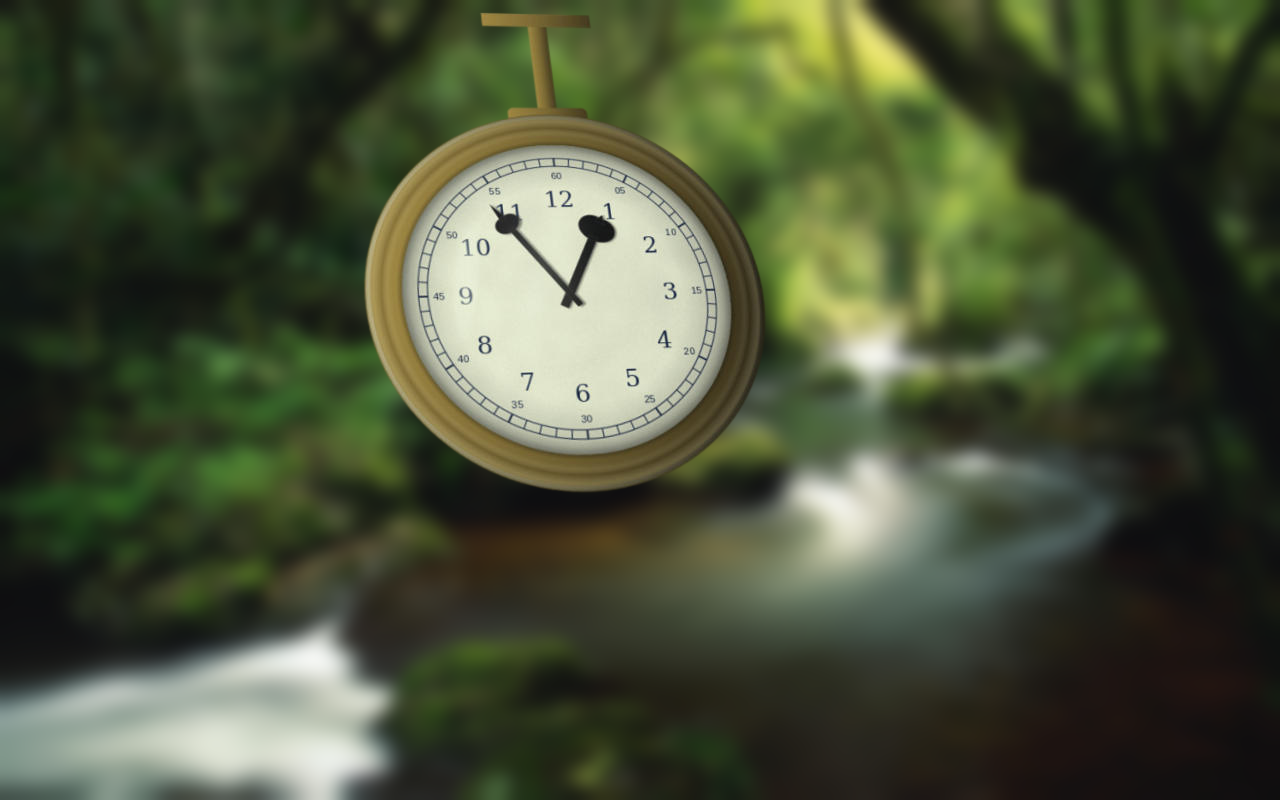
h=12 m=54
